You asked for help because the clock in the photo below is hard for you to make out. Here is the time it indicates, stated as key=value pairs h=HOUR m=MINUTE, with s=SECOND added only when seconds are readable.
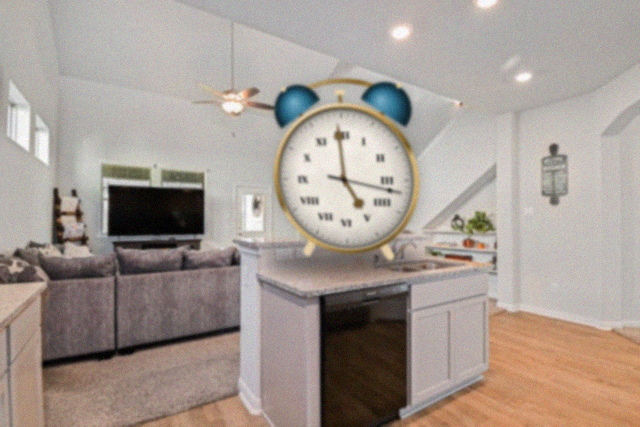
h=4 m=59 s=17
